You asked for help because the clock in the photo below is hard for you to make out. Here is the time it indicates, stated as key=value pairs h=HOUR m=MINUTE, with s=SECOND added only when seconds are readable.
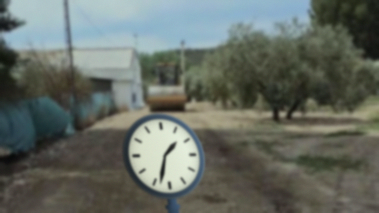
h=1 m=33
